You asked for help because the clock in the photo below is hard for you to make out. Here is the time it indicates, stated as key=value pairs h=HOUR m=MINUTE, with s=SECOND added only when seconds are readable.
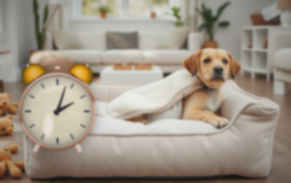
h=2 m=3
